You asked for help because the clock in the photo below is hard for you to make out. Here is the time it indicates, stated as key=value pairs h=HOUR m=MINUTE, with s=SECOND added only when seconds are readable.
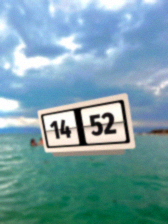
h=14 m=52
